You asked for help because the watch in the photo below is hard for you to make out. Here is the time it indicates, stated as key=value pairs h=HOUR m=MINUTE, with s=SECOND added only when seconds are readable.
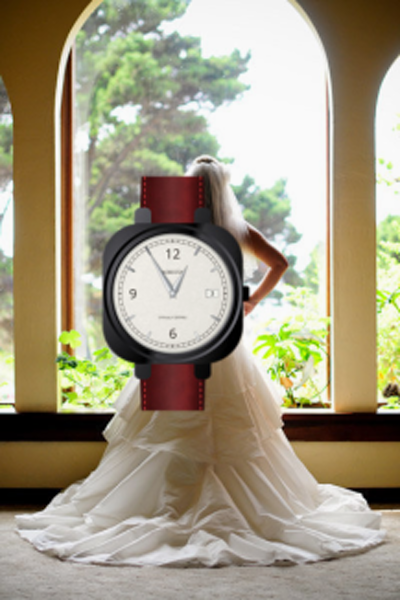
h=12 m=55
